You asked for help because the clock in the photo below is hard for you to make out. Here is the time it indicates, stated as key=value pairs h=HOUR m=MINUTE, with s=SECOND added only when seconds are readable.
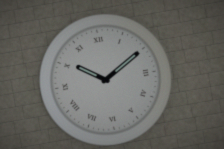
h=10 m=10
